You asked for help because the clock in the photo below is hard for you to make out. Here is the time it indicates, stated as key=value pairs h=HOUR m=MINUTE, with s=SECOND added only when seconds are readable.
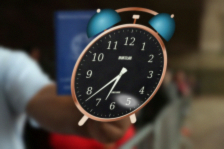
h=6 m=38
